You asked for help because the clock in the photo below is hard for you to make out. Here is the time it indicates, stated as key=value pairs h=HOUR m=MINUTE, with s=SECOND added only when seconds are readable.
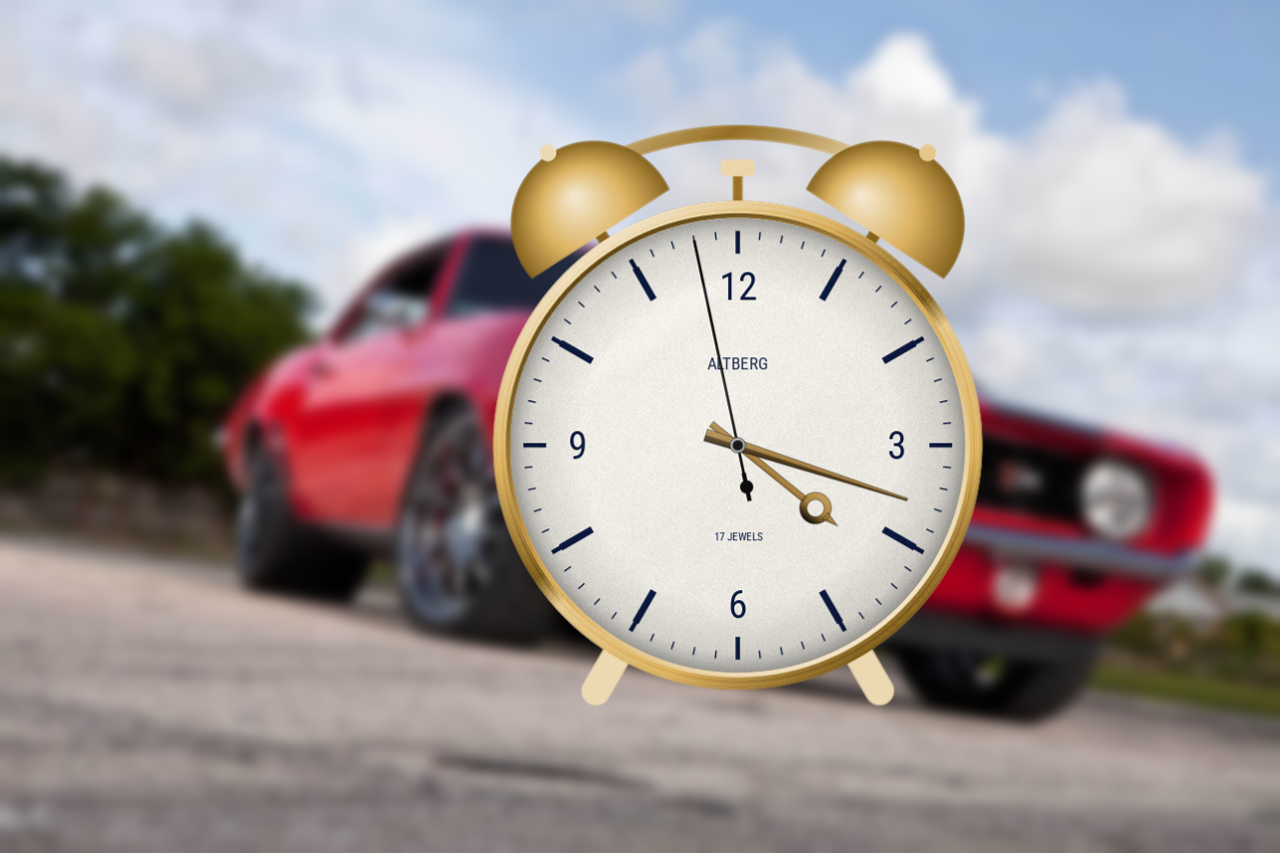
h=4 m=17 s=58
